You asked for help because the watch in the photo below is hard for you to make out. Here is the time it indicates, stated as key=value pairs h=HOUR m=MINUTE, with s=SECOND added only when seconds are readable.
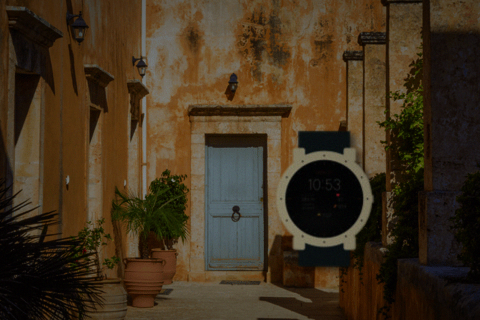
h=10 m=53
